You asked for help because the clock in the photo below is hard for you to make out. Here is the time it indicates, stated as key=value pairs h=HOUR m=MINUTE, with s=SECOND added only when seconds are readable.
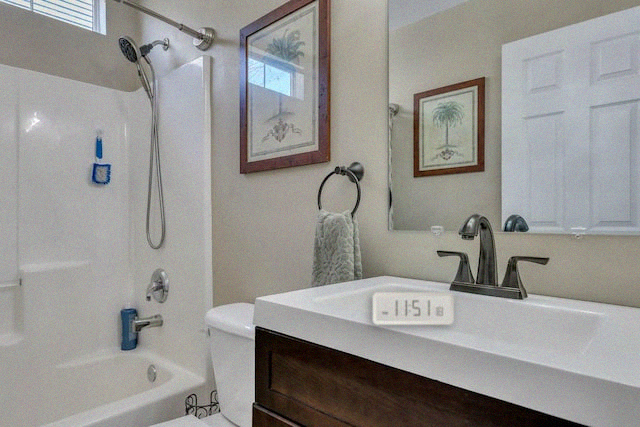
h=11 m=51
